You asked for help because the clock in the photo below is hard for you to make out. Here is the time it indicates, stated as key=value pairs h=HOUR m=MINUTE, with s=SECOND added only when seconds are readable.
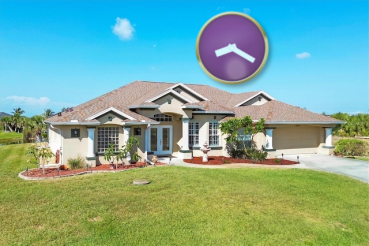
h=8 m=20
